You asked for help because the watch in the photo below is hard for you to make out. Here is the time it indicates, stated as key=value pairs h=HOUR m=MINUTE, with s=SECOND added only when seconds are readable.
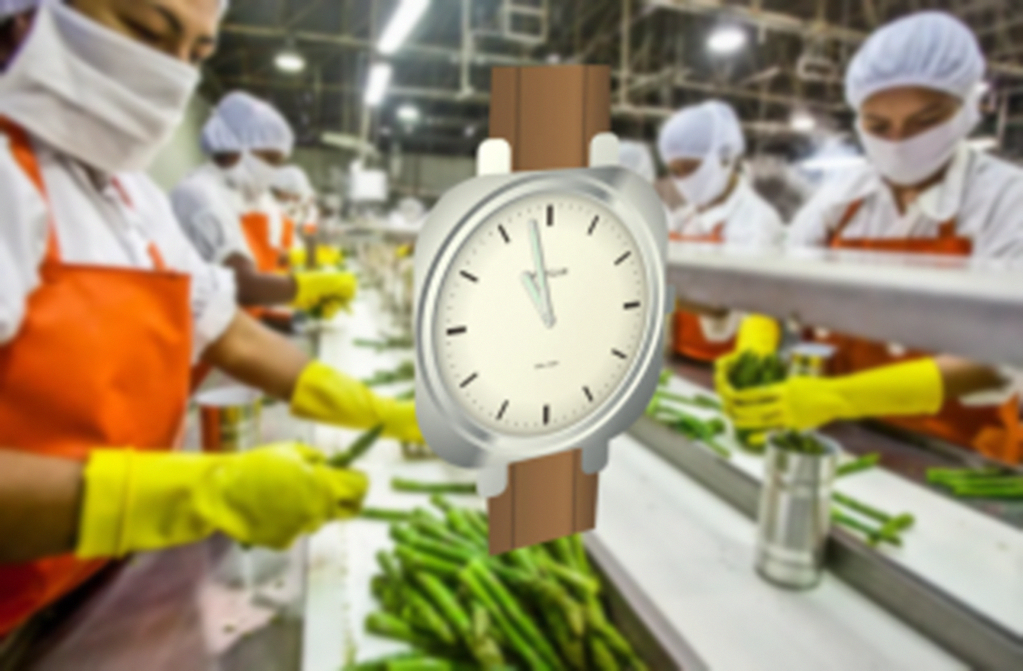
h=10 m=58
